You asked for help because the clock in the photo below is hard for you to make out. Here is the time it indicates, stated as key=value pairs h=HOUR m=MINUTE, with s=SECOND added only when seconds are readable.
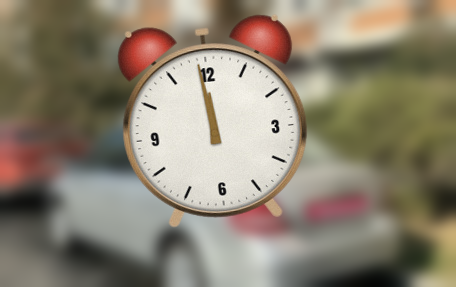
h=11 m=59
